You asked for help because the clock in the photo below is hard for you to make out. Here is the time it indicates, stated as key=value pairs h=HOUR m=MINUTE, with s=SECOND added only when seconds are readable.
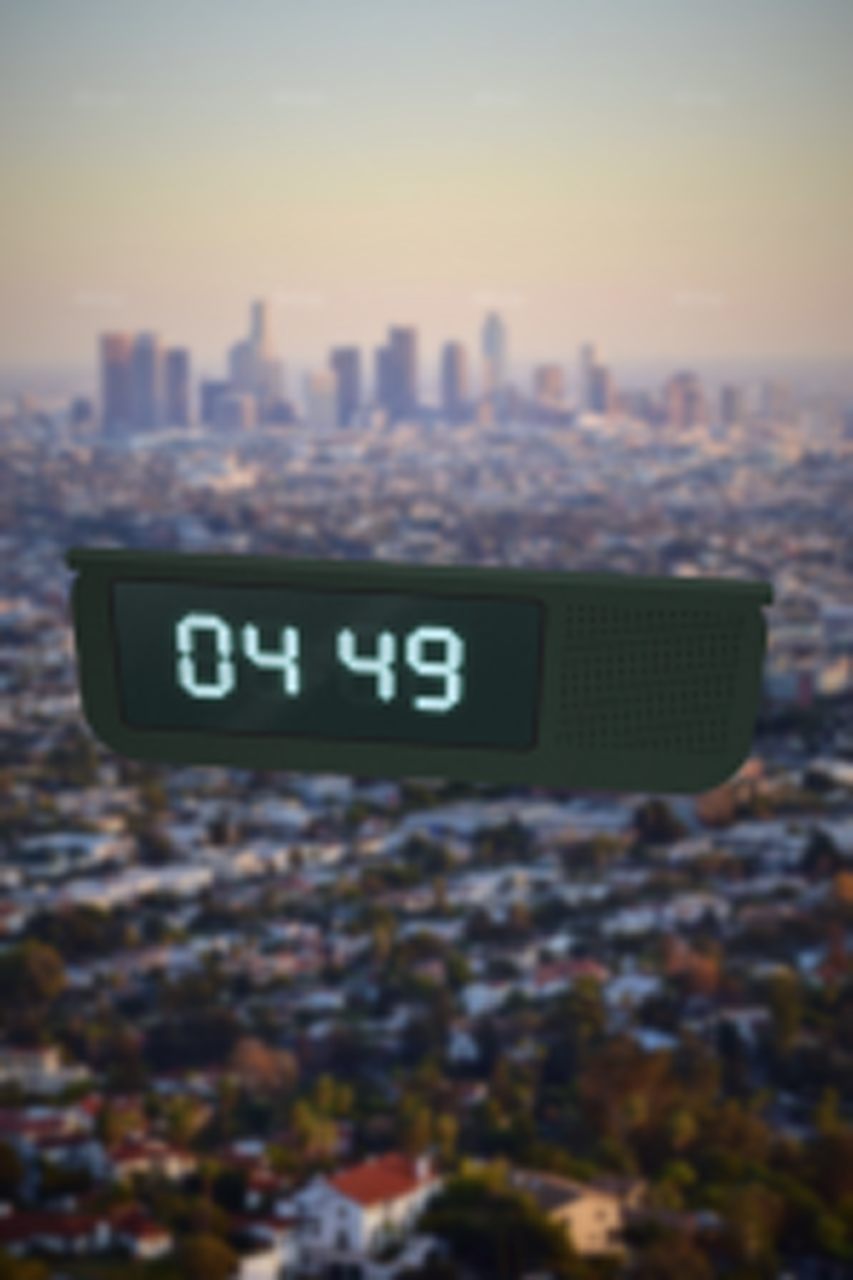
h=4 m=49
